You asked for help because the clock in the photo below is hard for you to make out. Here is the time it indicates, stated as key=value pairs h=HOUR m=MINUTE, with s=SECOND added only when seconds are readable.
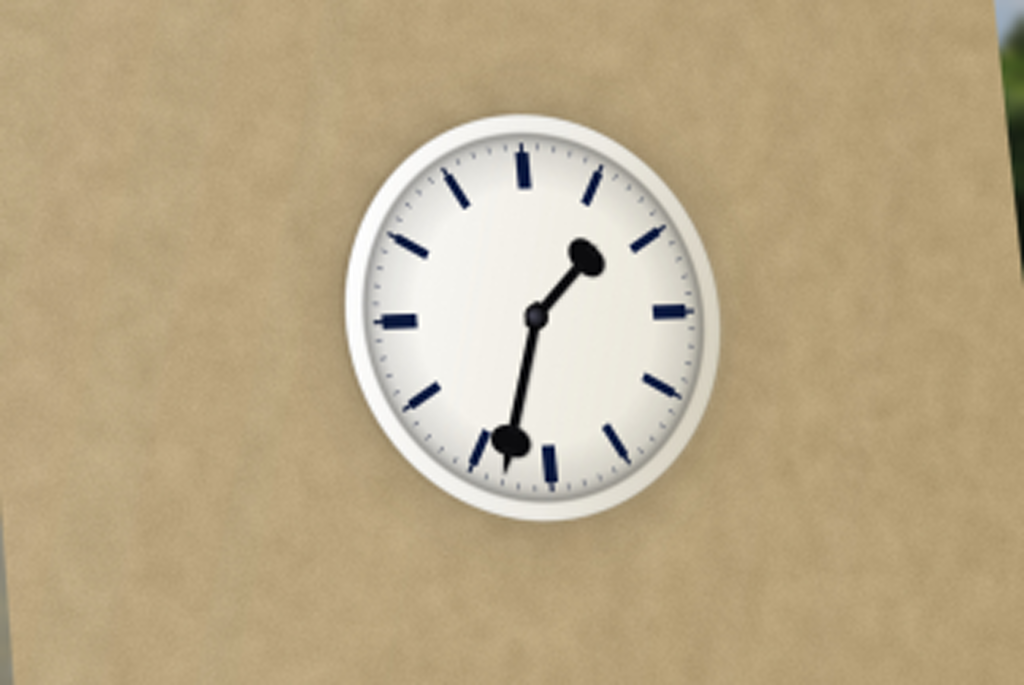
h=1 m=33
